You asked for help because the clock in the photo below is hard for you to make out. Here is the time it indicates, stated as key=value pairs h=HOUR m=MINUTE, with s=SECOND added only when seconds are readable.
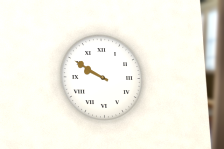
h=9 m=50
